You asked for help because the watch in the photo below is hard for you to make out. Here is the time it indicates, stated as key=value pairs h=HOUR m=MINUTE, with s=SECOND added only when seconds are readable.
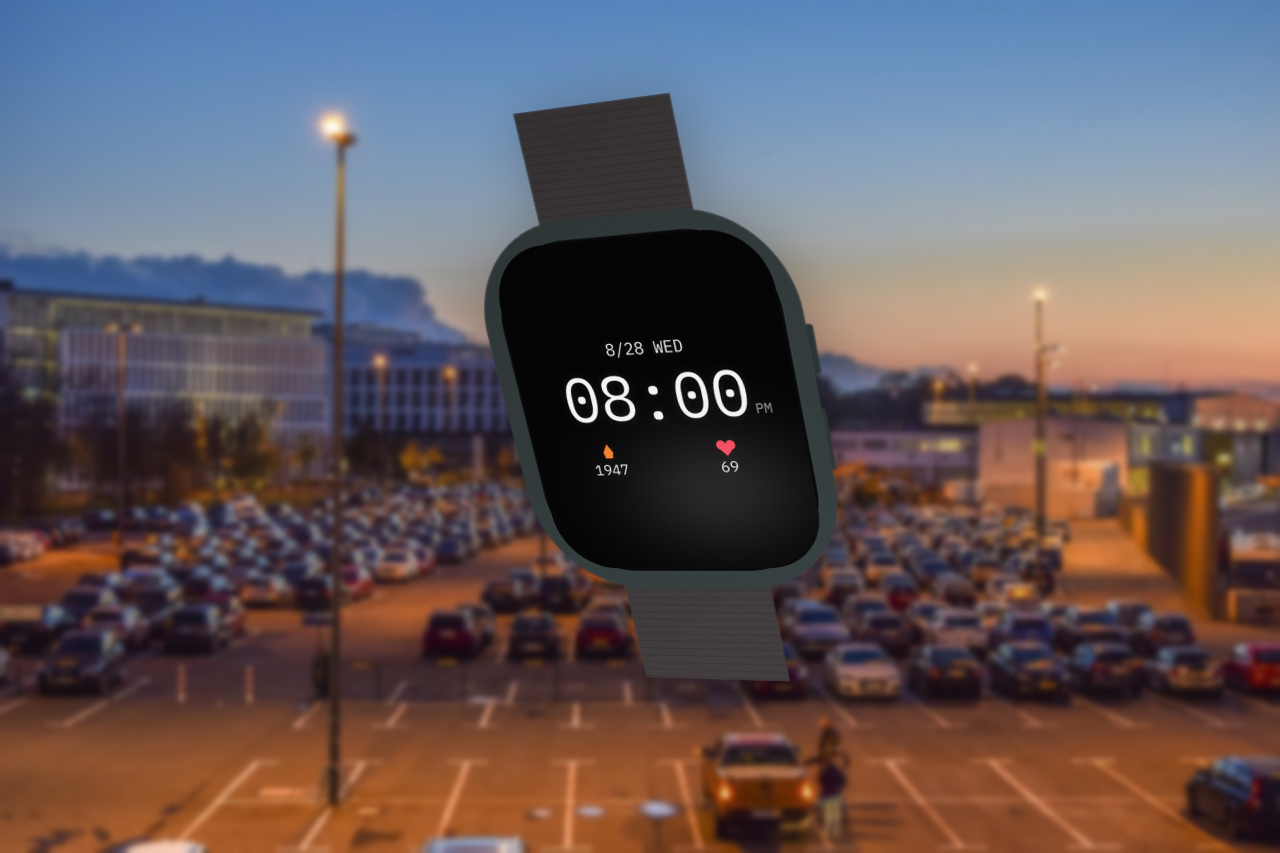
h=8 m=0
